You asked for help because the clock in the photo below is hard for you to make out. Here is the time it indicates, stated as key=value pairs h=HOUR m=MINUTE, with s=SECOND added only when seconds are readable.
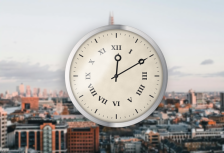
h=12 m=10
